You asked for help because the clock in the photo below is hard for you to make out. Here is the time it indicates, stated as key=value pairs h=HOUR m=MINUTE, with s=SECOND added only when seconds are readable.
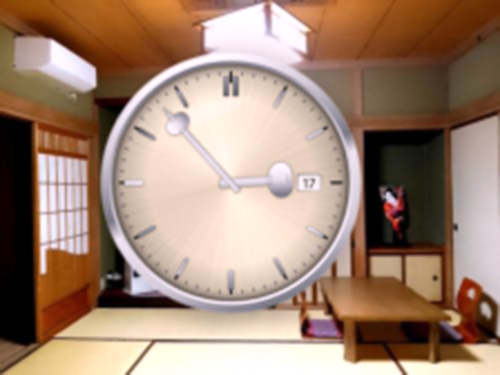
h=2 m=53
